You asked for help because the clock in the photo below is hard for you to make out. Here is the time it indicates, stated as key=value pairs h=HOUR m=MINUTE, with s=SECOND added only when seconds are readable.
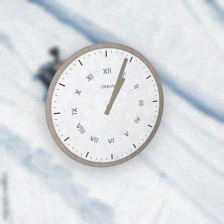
h=1 m=4
